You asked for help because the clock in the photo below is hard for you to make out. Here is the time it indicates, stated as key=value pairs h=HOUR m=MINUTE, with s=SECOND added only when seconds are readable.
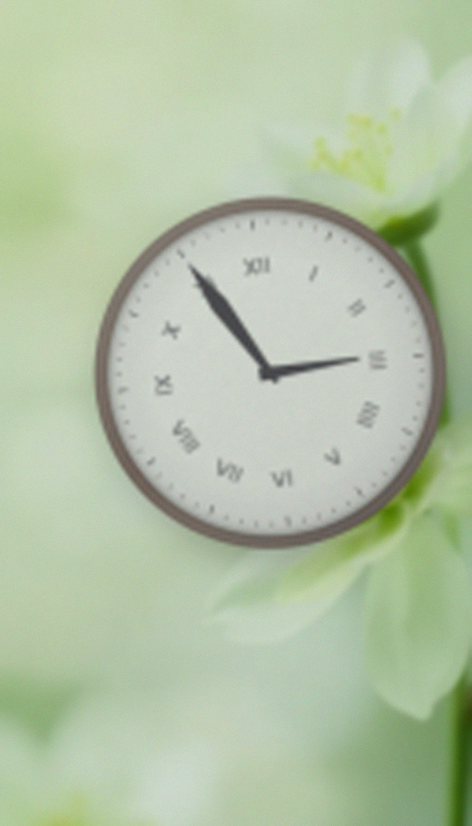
h=2 m=55
